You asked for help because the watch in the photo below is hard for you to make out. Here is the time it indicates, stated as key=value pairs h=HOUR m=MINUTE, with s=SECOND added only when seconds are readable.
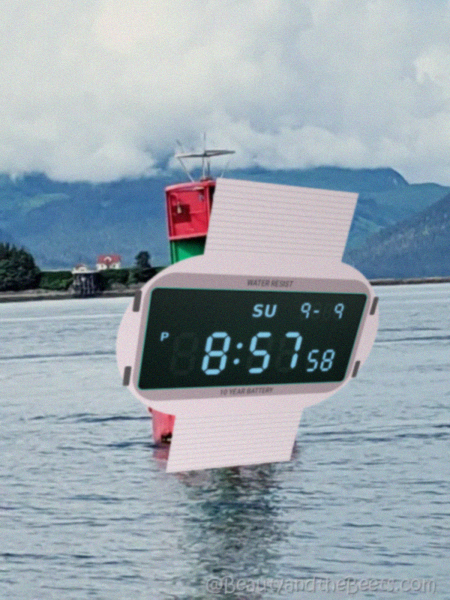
h=8 m=57 s=58
